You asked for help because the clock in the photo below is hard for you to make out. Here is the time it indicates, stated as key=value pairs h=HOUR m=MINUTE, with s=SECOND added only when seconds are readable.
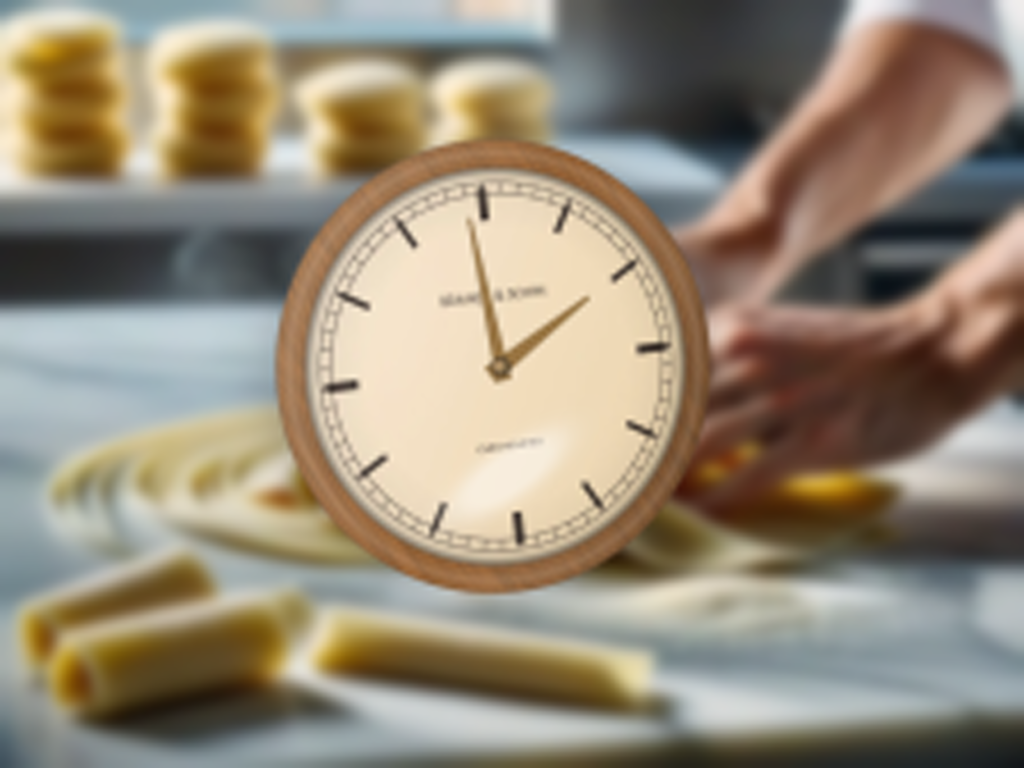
h=1 m=59
